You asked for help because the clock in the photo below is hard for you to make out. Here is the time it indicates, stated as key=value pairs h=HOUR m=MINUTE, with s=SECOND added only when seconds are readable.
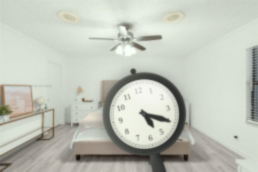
h=5 m=20
